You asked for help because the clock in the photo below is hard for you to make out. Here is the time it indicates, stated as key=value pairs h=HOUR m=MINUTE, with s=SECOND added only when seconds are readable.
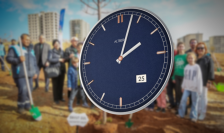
h=2 m=3
